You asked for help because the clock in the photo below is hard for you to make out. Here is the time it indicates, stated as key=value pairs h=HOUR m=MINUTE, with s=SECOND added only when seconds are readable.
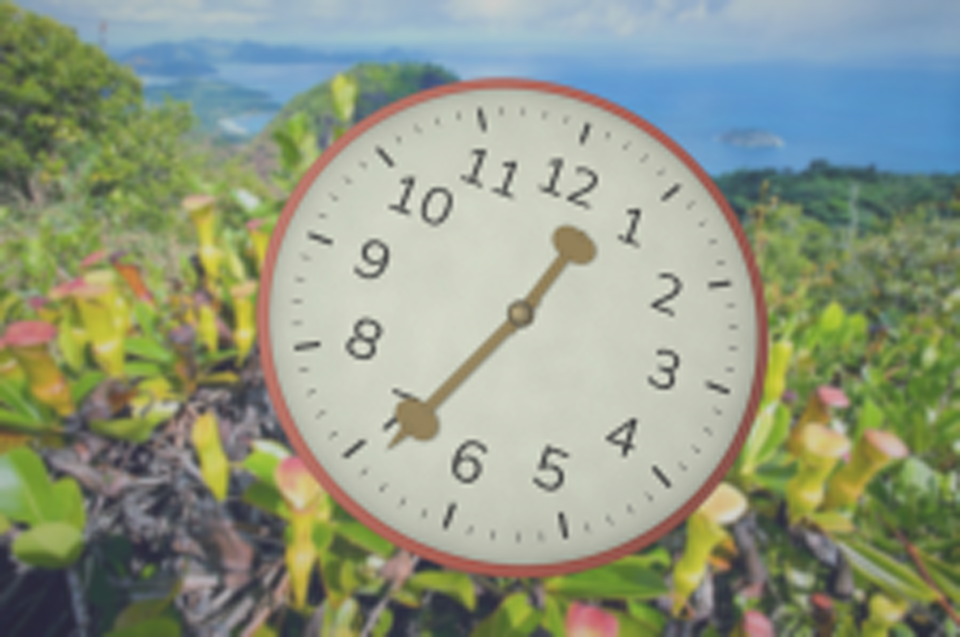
h=12 m=34
